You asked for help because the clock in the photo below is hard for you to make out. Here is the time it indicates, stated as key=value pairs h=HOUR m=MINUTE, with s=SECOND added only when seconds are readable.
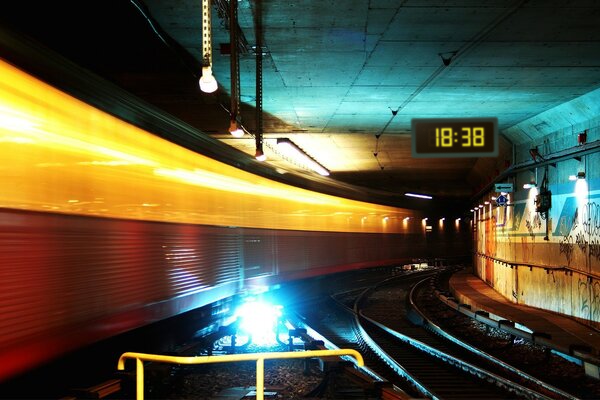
h=18 m=38
